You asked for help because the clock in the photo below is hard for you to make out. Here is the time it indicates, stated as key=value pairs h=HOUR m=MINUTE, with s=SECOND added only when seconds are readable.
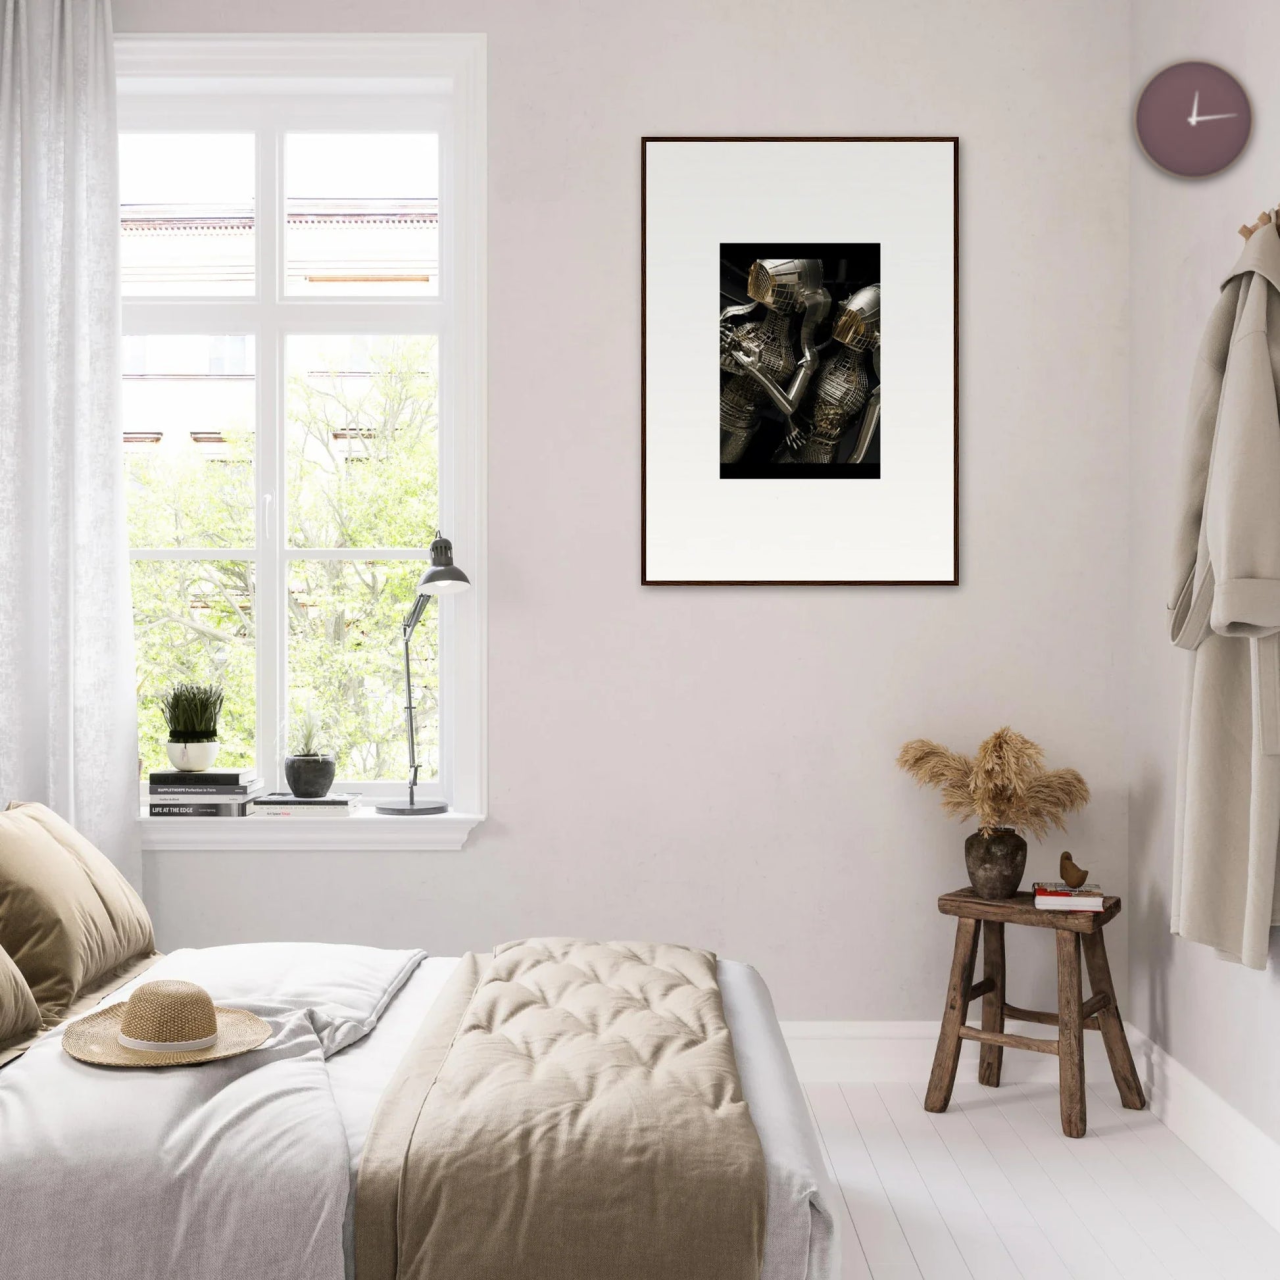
h=12 m=14
